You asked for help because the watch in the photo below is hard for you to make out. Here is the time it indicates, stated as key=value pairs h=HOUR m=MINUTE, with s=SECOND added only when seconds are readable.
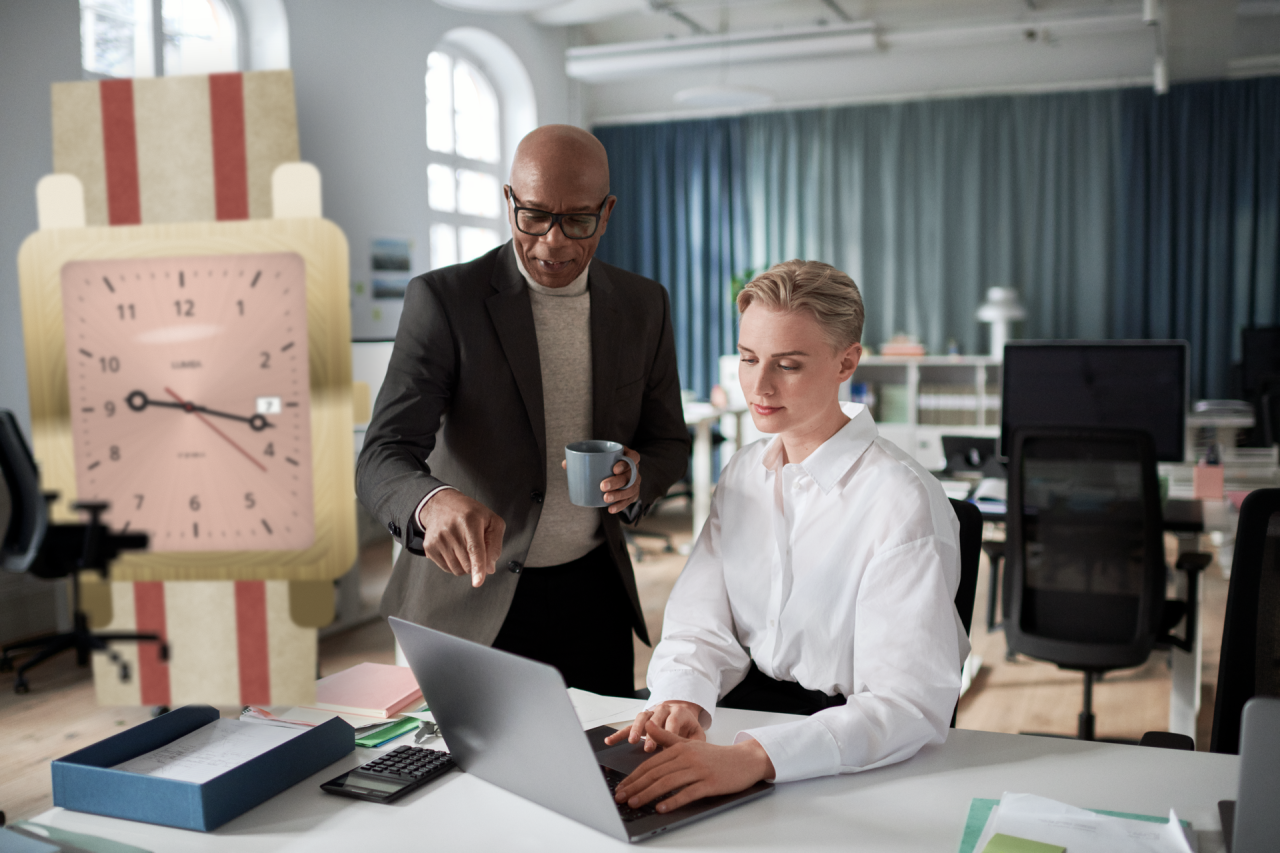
h=9 m=17 s=22
